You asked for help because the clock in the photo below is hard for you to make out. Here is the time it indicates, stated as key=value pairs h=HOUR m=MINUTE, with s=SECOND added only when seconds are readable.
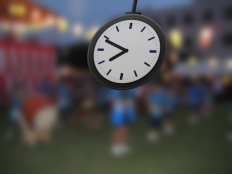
h=7 m=49
